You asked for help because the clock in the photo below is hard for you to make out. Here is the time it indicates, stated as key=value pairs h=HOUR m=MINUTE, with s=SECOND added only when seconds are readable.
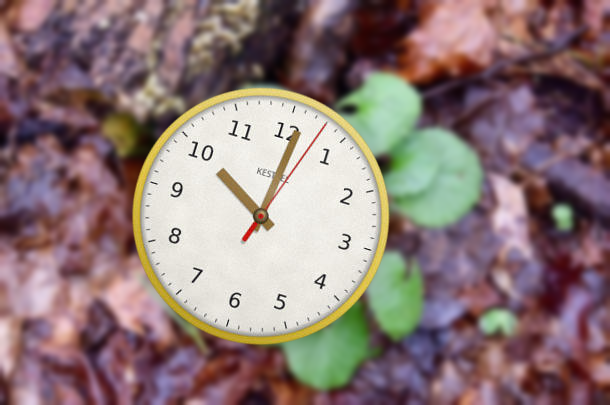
h=10 m=1 s=3
